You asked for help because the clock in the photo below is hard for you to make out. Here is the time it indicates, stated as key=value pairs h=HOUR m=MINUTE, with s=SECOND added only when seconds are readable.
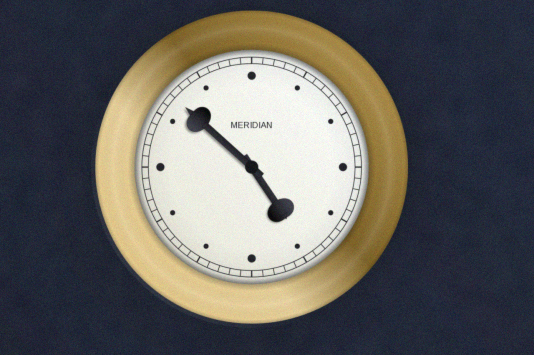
h=4 m=52
